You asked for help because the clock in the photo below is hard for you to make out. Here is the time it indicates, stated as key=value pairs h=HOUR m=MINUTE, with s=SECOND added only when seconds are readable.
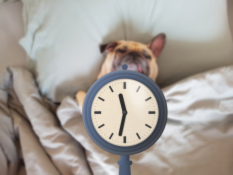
h=11 m=32
